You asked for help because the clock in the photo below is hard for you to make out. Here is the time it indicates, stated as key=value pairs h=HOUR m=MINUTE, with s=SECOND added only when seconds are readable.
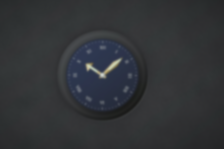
h=10 m=8
